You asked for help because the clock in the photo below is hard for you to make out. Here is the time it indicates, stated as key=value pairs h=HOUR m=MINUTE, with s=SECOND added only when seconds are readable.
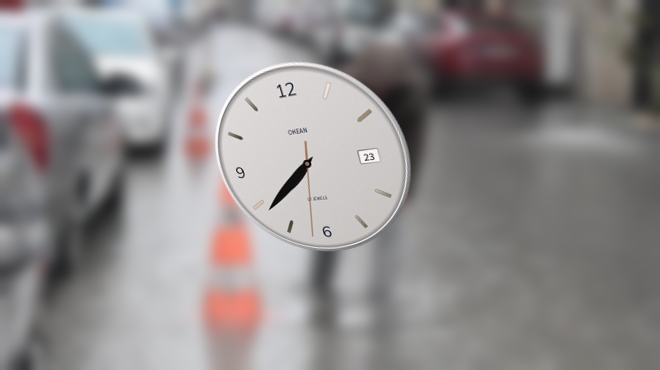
h=7 m=38 s=32
